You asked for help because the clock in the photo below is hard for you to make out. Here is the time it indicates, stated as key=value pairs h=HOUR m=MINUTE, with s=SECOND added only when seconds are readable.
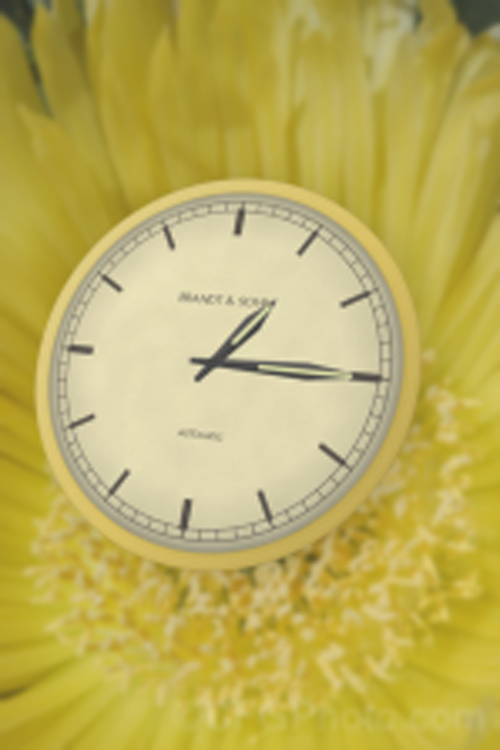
h=1 m=15
